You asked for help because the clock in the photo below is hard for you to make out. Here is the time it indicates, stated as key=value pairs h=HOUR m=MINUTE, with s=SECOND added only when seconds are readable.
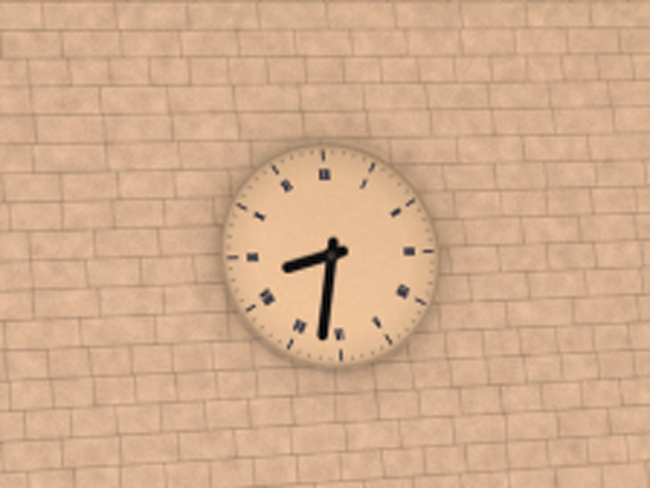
h=8 m=32
